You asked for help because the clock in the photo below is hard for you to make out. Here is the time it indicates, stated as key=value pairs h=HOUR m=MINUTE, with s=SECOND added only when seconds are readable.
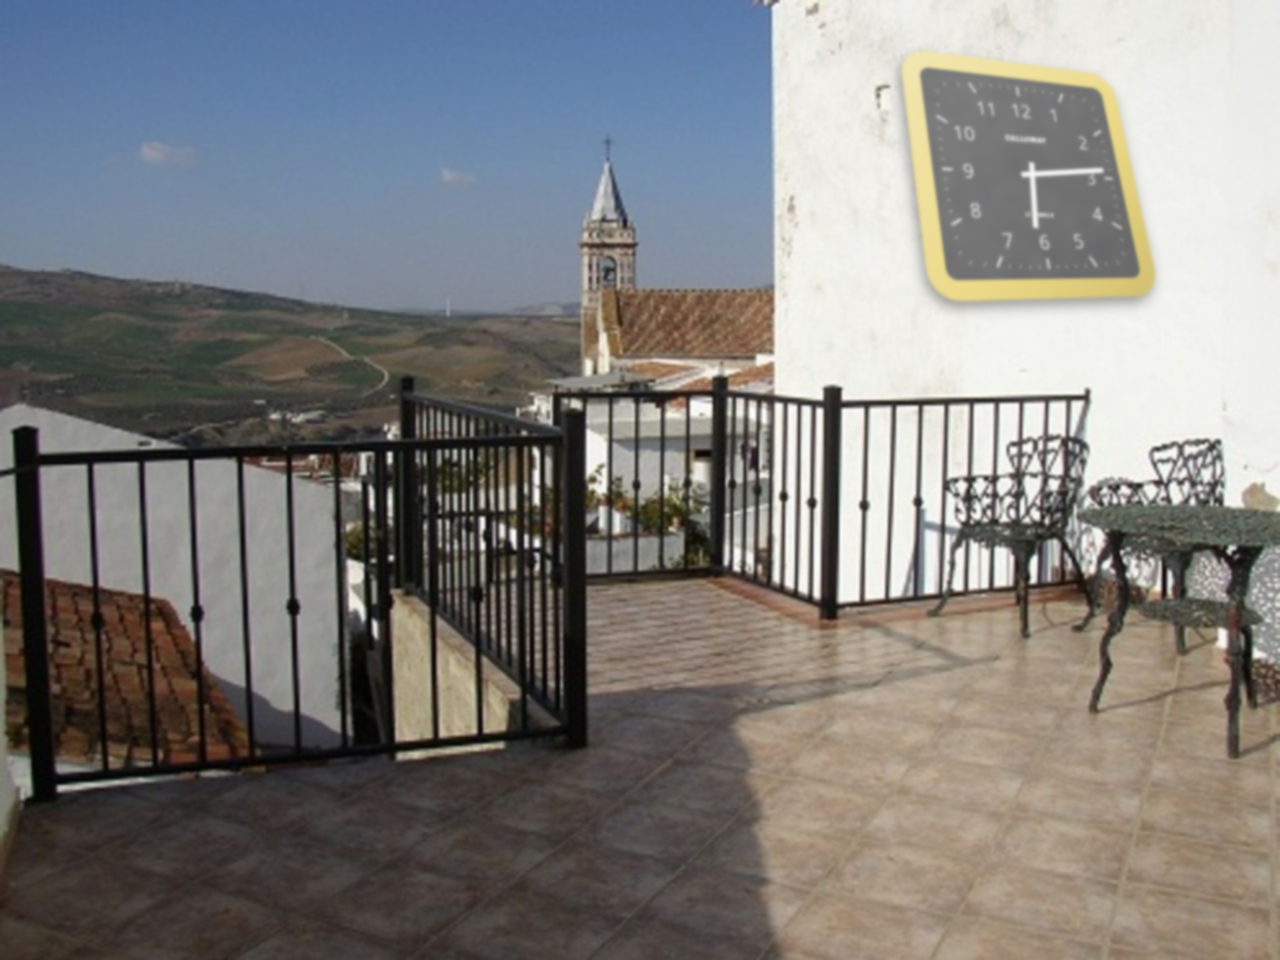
h=6 m=14
